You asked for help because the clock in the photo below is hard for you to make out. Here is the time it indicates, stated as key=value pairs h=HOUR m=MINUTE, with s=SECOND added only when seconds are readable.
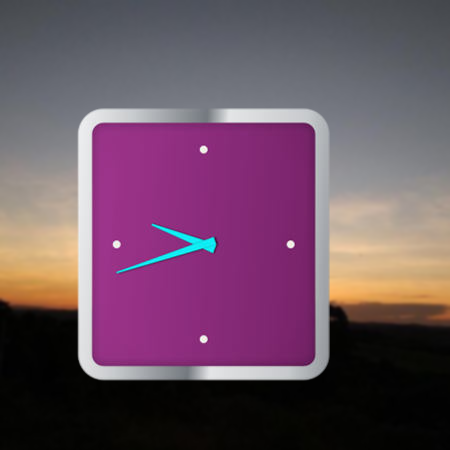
h=9 m=42
